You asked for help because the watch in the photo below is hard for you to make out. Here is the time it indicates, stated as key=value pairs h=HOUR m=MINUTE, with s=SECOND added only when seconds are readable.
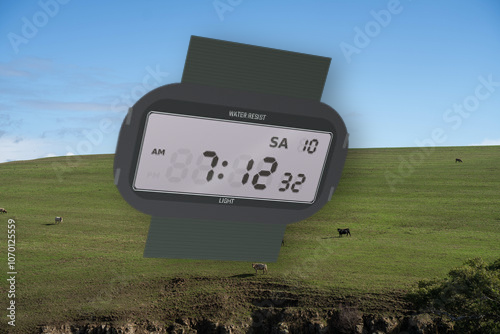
h=7 m=12 s=32
